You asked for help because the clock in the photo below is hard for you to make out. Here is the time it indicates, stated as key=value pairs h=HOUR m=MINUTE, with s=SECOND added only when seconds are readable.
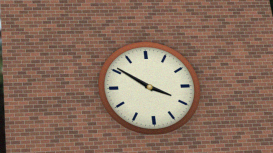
h=3 m=51
